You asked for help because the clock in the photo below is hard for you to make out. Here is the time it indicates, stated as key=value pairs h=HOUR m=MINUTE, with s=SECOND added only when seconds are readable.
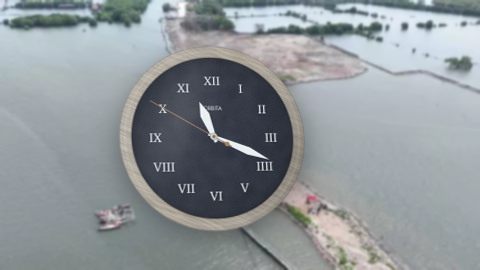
h=11 m=18 s=50
